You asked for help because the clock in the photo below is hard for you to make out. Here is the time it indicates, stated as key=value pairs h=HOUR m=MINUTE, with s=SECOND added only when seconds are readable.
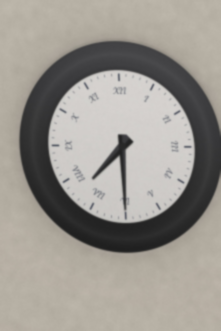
h=7 m=30
